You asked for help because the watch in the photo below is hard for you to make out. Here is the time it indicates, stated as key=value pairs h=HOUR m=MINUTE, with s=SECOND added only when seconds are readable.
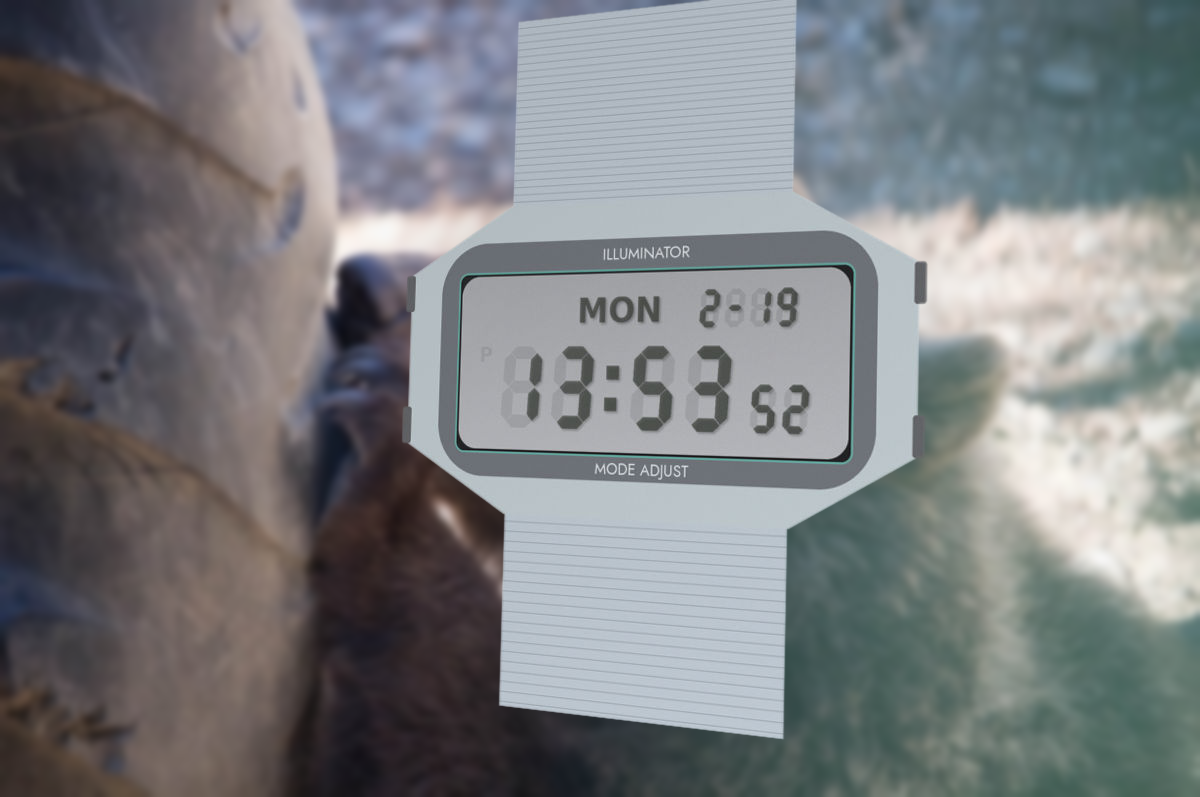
h=13 m=53 s=52
